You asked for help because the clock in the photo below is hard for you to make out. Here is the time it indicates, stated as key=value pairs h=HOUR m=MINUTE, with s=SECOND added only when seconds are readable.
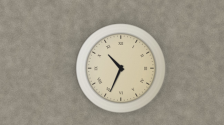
h=10 m=34
